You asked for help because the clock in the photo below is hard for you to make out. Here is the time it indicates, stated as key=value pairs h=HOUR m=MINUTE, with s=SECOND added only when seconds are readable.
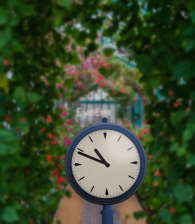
h=10 m=49
